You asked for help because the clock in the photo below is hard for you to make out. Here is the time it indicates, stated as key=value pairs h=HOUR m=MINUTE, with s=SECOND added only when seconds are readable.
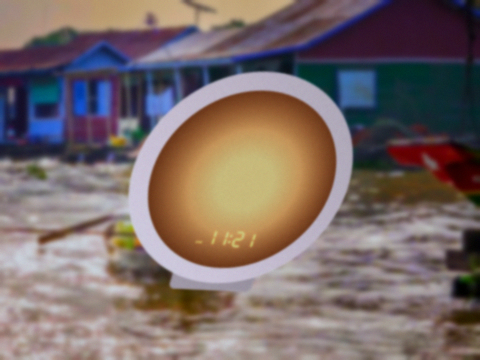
h=11 m=21
